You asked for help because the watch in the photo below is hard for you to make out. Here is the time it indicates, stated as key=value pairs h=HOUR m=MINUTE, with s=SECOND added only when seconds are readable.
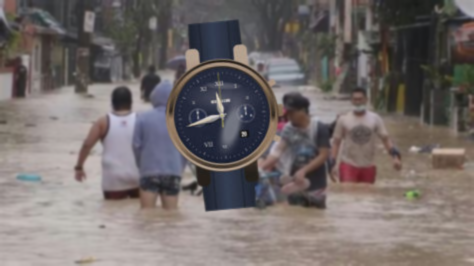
h=11 m=43
